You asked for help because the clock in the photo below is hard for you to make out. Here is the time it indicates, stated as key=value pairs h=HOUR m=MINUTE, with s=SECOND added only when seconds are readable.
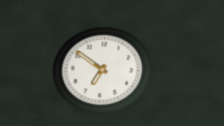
h=6 m=51
